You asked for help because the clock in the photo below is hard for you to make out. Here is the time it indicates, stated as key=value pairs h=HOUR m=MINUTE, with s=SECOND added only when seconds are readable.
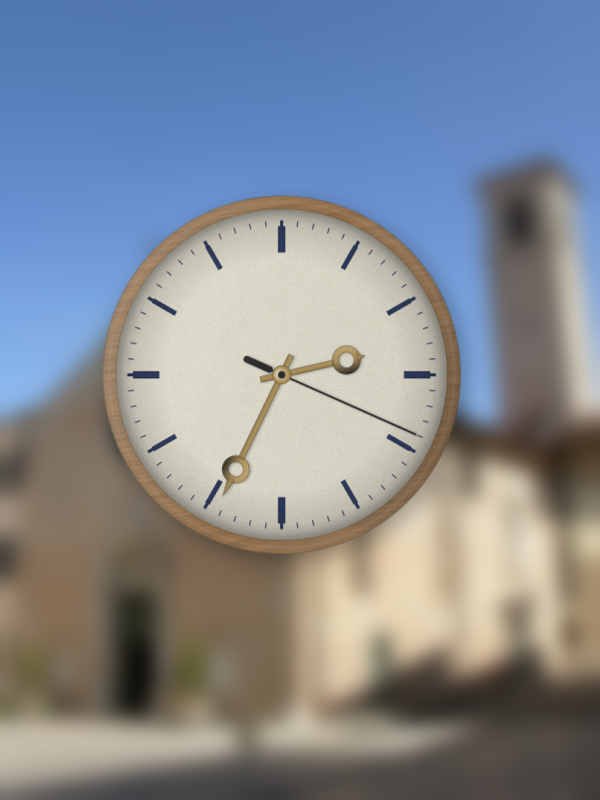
h=2 m=34 s=19
